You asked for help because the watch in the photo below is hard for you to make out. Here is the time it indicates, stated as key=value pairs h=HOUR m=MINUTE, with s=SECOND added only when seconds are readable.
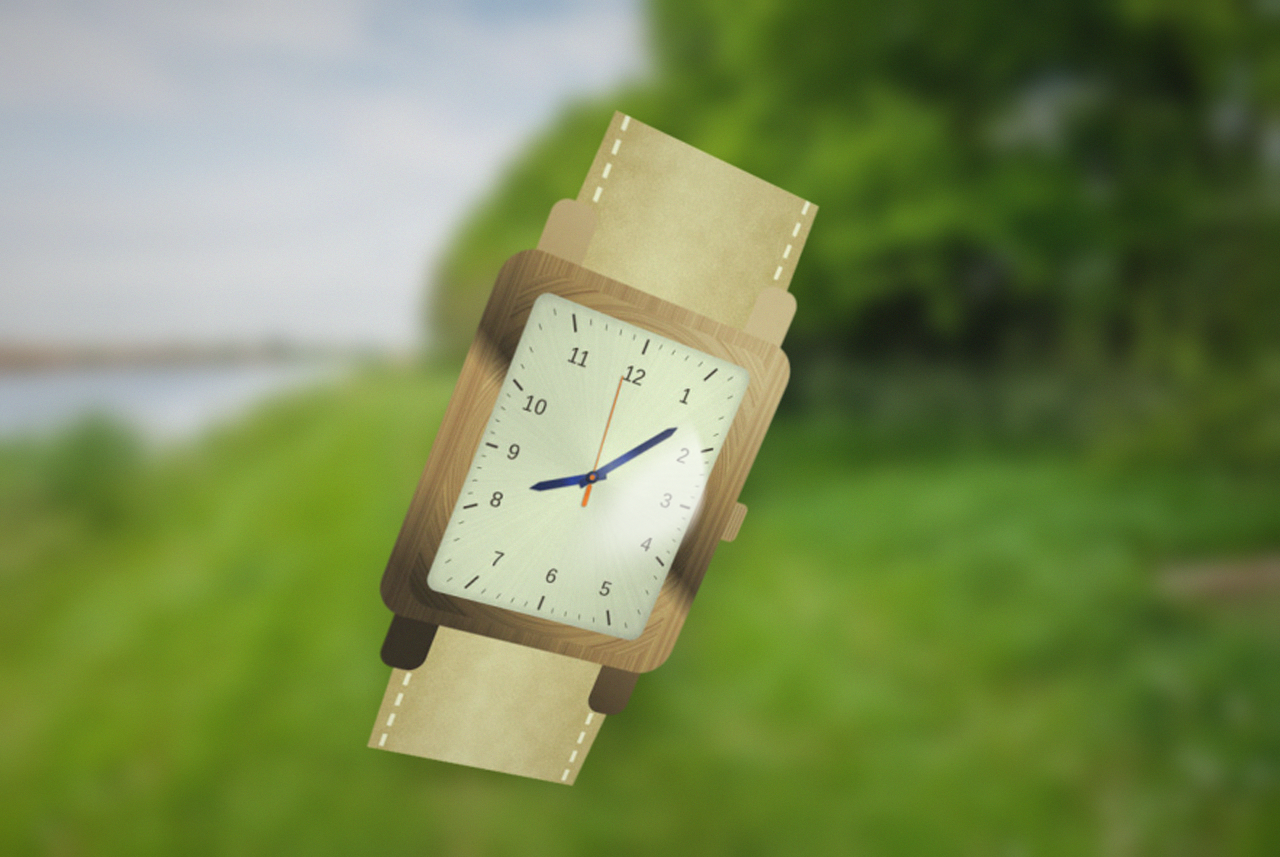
h=8 m=6 s=59
